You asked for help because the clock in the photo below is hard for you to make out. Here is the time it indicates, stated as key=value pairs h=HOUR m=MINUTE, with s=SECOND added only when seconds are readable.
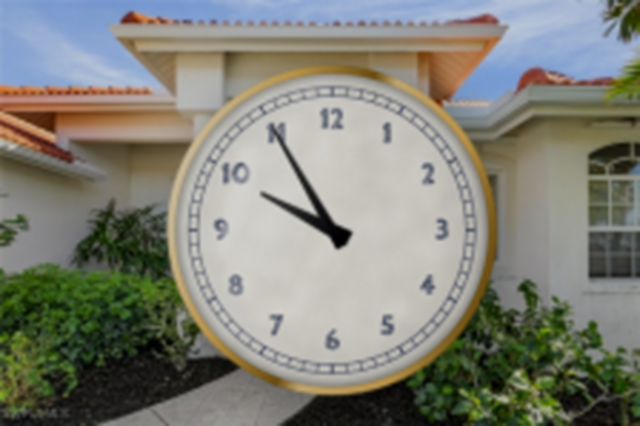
h=9 m=55
